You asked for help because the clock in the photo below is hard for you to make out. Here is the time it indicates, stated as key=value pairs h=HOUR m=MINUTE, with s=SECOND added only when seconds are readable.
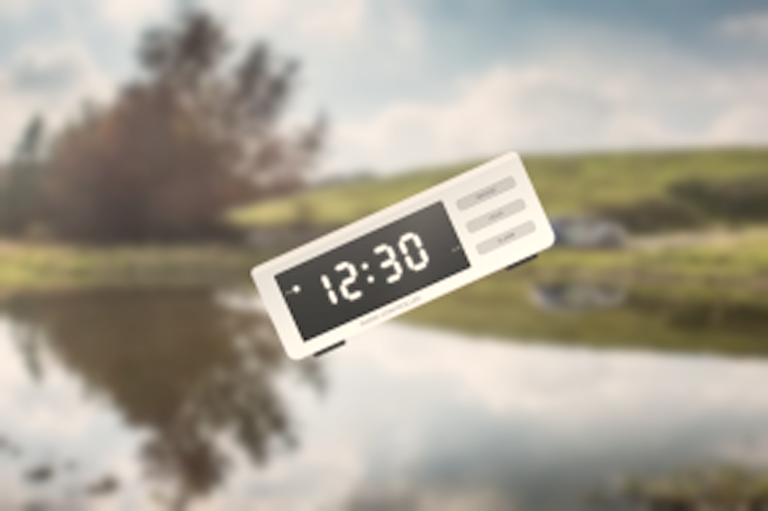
h=12 m=30
